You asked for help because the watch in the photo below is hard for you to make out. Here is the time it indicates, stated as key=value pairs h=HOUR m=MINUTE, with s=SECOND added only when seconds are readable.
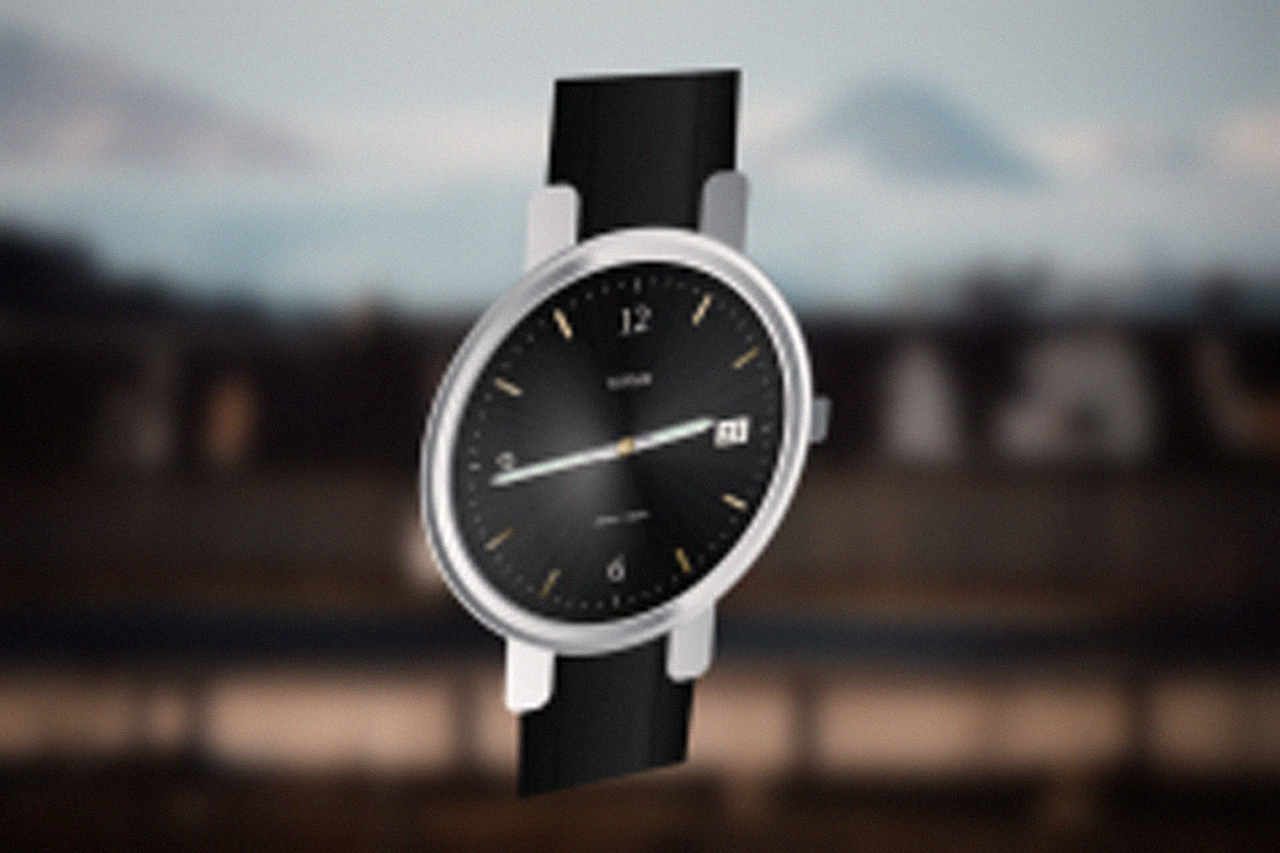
h=2 m=44
